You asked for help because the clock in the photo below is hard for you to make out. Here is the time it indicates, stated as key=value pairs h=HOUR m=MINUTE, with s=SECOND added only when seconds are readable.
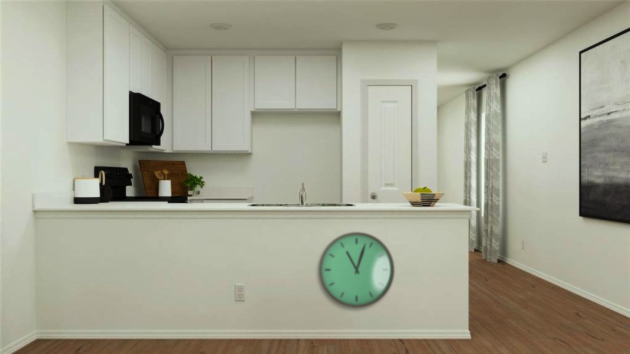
h=11 m=3
